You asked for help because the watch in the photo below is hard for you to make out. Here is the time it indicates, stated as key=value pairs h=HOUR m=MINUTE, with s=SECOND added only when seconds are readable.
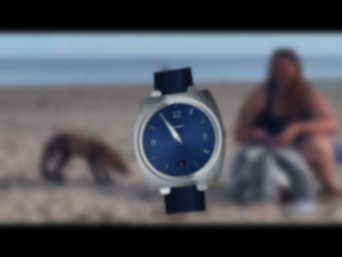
h=10 m=55
